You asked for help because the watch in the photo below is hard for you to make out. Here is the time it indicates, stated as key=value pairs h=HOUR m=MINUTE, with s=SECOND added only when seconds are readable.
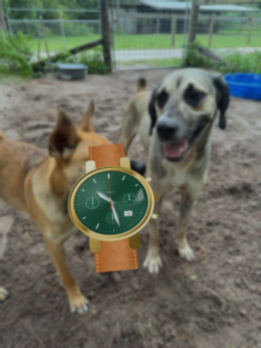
h=10 m=28
